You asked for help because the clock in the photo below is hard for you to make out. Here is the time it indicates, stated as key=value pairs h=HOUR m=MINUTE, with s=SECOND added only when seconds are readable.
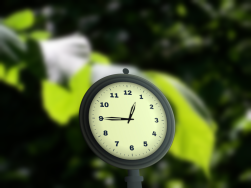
h=12 m=45
